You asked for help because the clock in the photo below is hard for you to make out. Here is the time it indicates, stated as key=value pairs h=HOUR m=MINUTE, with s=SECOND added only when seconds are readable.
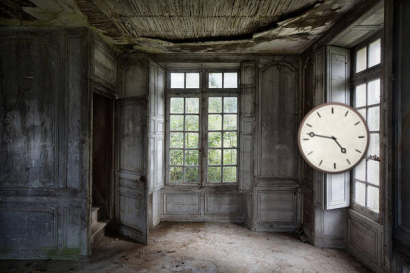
h=4 m=47
